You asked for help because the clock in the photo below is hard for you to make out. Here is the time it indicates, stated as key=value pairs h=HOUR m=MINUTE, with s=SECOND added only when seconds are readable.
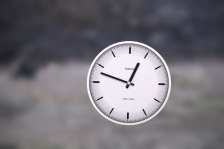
h=12 m=48
